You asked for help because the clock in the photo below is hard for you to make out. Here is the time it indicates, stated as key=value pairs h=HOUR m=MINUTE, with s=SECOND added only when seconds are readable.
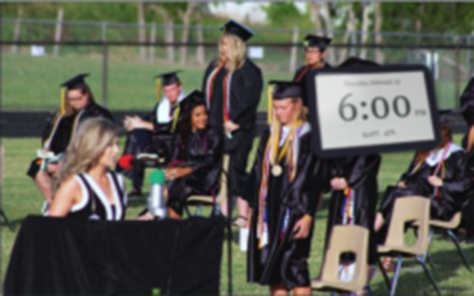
h=6 m=0
